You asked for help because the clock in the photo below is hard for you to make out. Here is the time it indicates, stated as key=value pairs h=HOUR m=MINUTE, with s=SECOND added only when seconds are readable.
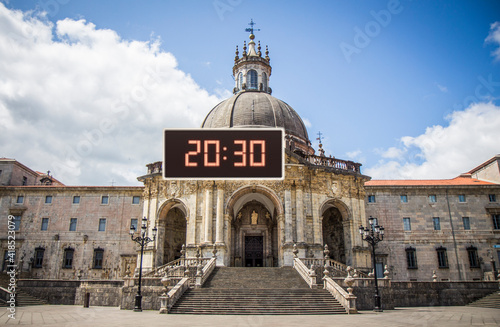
h=20 m=30
